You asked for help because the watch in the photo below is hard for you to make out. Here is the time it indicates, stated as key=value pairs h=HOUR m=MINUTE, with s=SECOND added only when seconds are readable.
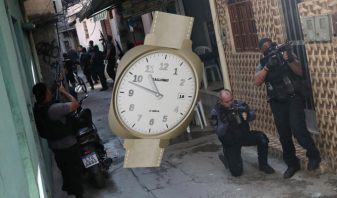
h=10 m=48
